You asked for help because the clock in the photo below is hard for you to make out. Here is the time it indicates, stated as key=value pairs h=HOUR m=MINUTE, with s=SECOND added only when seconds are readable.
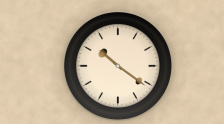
h=10 m=21
